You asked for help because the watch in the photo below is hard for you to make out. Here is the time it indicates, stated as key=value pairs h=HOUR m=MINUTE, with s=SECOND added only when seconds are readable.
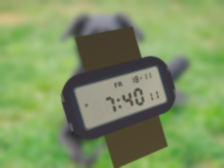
h=7 m=40 s=11
